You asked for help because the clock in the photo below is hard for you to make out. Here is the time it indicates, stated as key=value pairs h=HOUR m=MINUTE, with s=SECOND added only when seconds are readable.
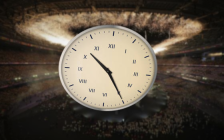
h=10 m=25
